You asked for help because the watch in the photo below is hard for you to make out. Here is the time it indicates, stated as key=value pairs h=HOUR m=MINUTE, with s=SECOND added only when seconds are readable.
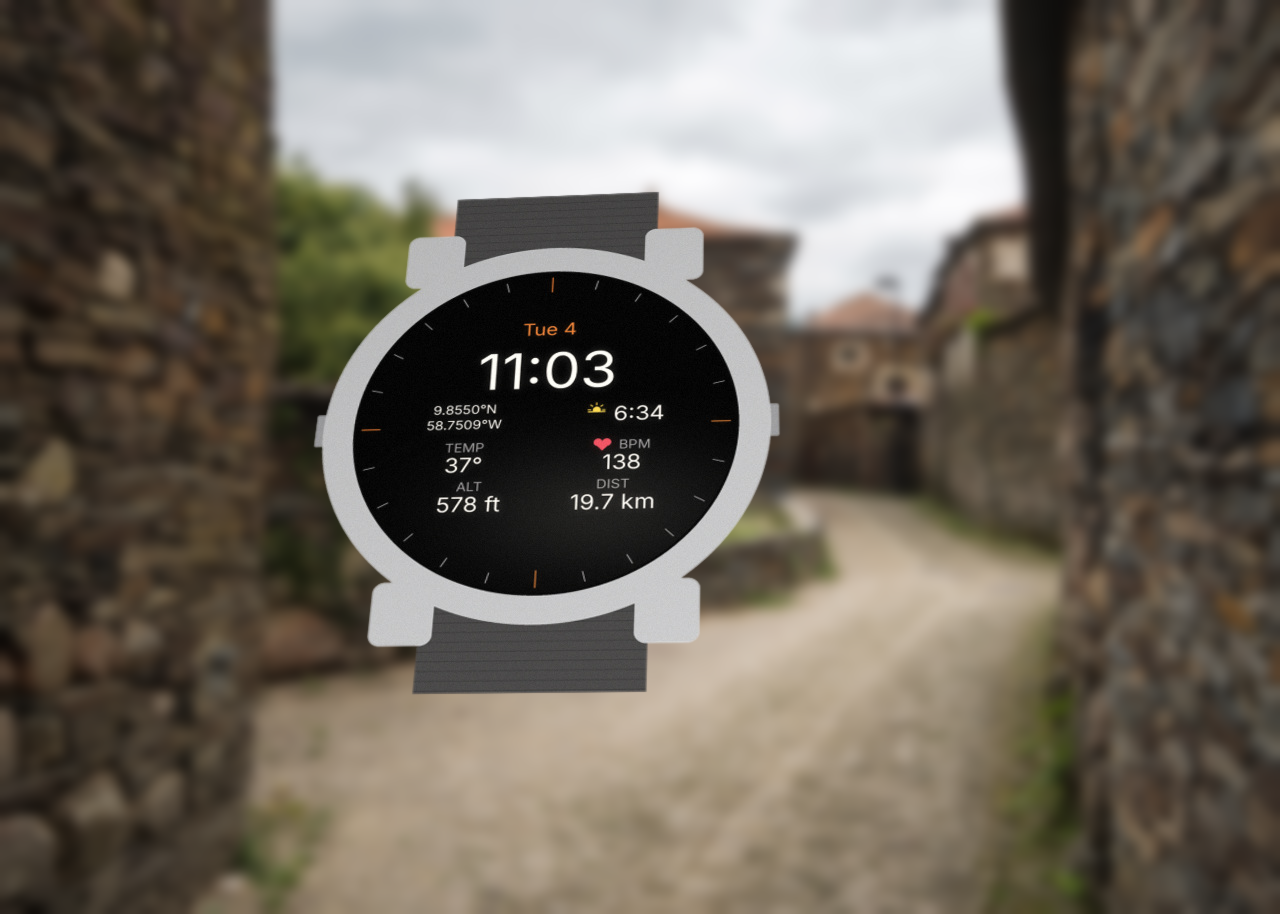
h=11 m=3
